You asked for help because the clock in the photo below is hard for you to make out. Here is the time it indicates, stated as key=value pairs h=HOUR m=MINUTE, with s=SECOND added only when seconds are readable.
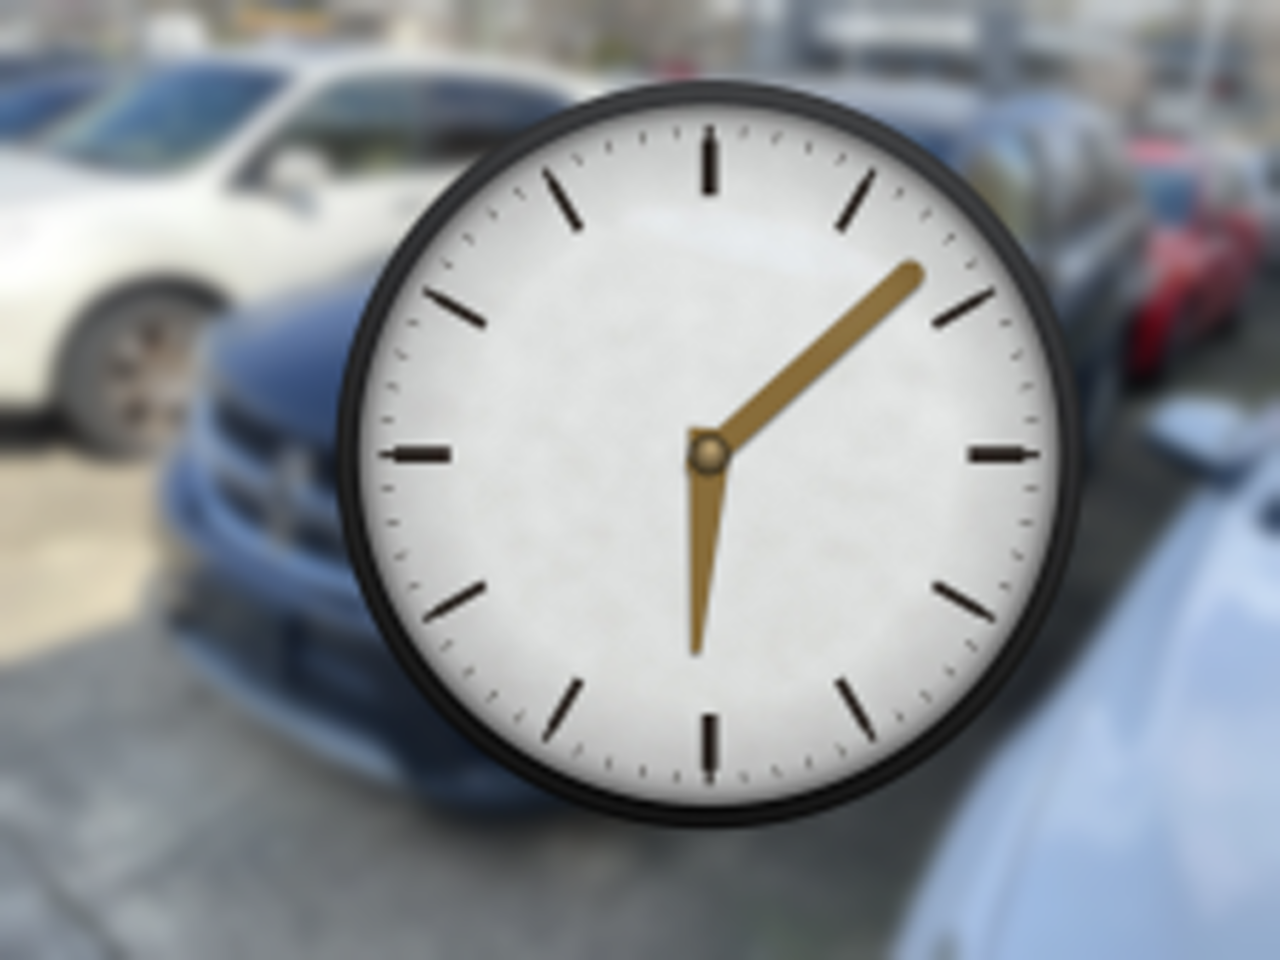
h=6 m=8
